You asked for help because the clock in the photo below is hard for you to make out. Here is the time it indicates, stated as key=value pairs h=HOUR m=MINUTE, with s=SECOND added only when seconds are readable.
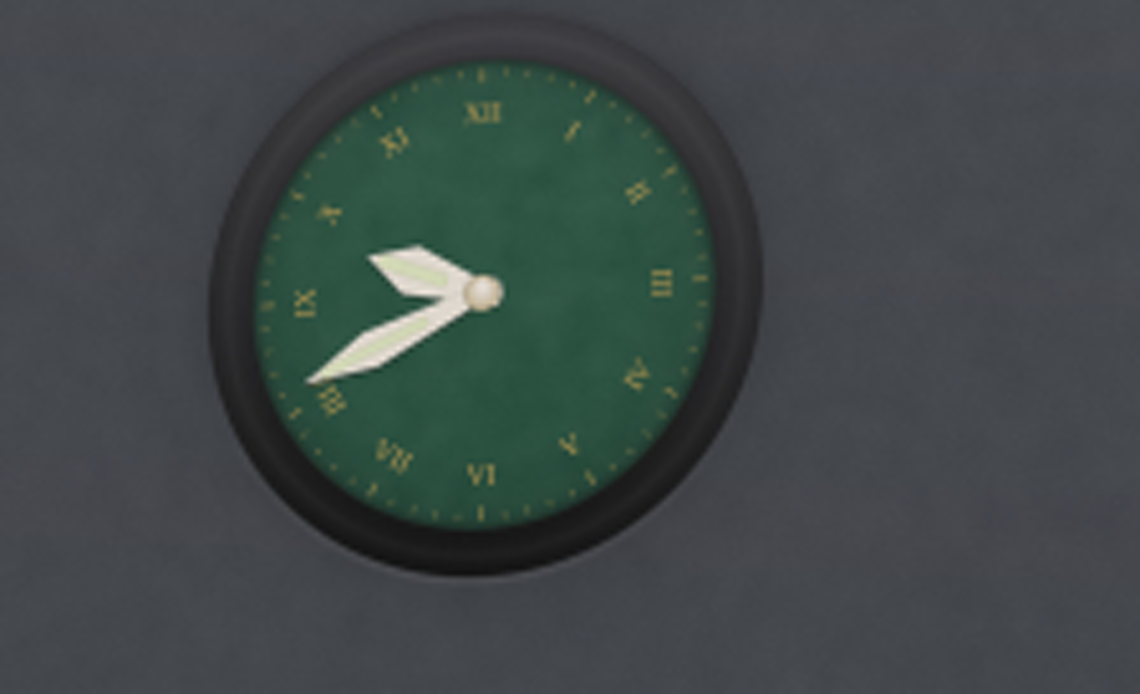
h=9 m=41
